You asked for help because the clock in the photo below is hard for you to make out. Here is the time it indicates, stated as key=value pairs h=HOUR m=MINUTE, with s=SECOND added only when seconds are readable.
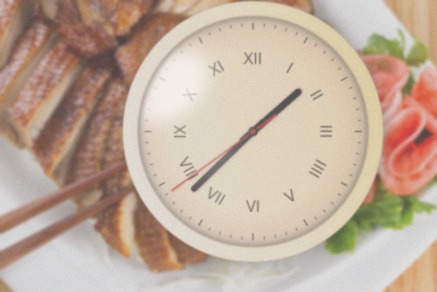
h=1 m=37 s=39
